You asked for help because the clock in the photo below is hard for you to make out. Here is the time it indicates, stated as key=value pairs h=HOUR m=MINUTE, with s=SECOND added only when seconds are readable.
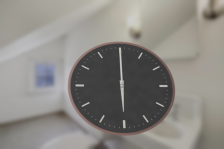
h=6 m=0
